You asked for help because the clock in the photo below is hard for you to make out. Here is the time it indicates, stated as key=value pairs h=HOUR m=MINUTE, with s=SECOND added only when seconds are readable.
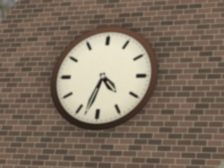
h=4 m=33
